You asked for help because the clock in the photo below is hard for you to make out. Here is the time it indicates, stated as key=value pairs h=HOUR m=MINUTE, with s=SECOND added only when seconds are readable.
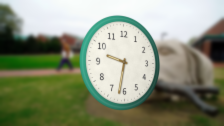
h=9 m=32
